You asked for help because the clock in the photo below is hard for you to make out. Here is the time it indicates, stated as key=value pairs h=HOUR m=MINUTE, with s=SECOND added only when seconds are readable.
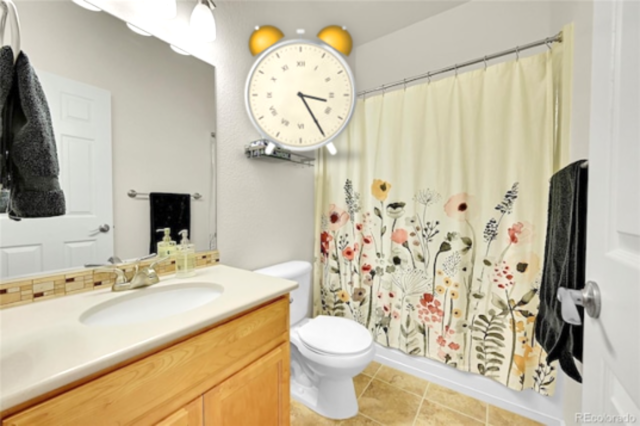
h=3 m=25
